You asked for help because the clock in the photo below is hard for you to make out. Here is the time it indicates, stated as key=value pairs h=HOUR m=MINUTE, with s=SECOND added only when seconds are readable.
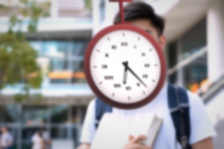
h=6 m=23
